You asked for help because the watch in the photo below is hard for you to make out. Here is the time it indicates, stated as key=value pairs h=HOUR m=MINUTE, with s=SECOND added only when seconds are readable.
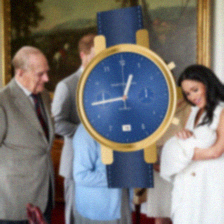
h=12 m=44
